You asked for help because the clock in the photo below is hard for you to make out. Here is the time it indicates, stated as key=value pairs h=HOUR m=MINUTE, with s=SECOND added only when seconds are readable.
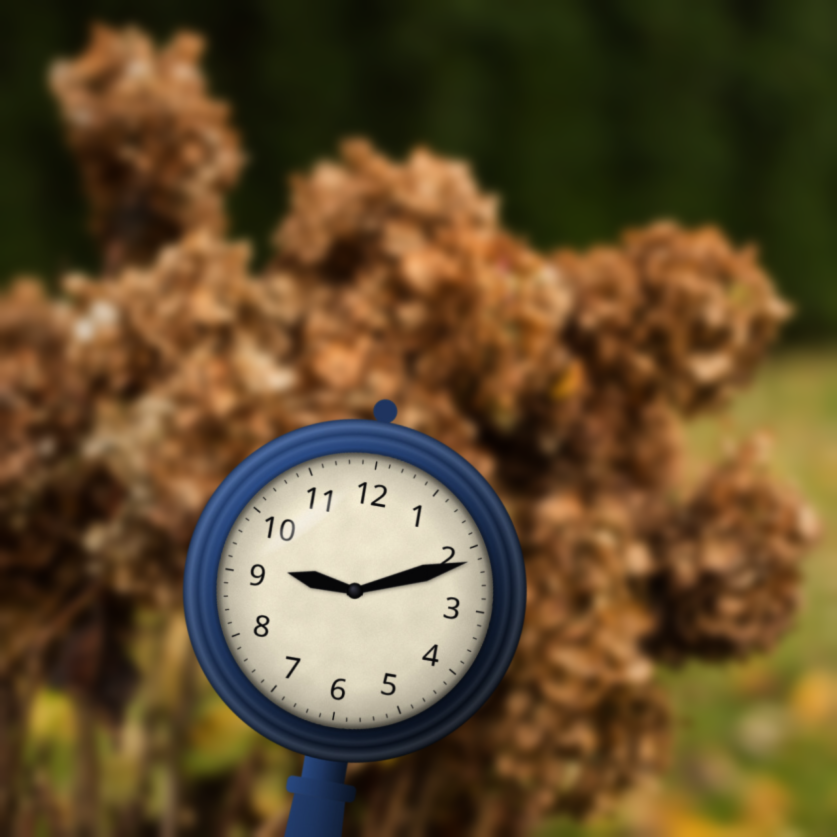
h=9 m=11
